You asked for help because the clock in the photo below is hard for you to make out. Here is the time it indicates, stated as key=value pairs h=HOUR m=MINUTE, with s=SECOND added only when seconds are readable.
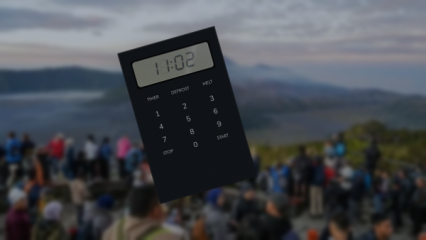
h=11 m=2
